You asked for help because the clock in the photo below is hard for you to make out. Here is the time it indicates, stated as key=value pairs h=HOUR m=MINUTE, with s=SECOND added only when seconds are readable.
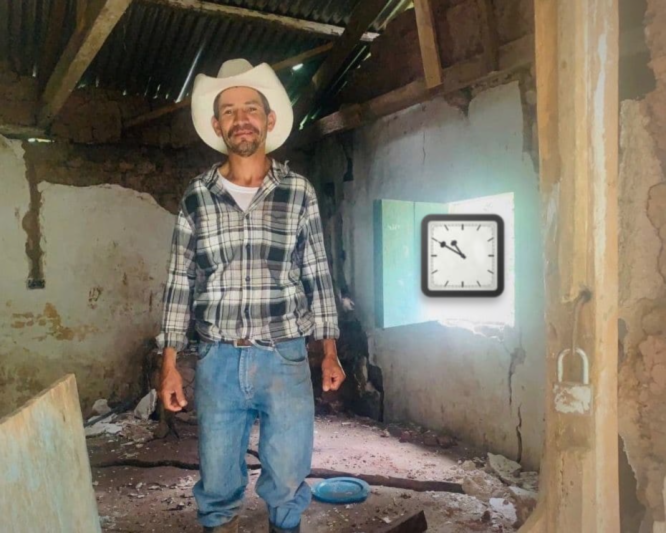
h=10 m=50
